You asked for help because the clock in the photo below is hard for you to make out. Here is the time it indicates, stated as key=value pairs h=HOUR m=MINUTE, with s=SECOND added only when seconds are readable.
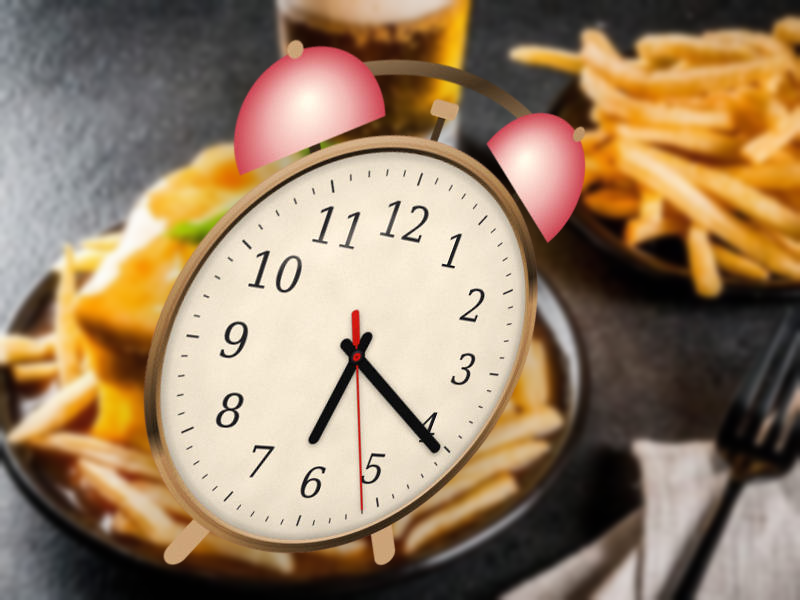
h=6 m=20 s=26
